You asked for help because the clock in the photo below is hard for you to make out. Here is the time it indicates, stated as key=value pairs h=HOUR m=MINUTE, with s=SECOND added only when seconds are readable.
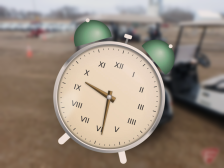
h=9 m=29
